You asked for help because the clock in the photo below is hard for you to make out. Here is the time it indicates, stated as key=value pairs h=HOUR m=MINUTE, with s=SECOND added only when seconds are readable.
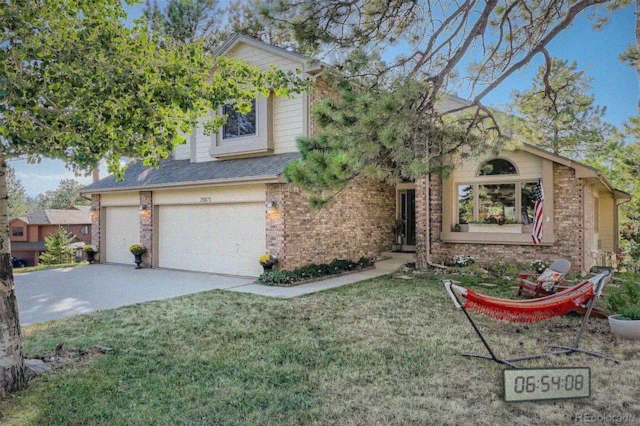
h=6 m=54 s=8
